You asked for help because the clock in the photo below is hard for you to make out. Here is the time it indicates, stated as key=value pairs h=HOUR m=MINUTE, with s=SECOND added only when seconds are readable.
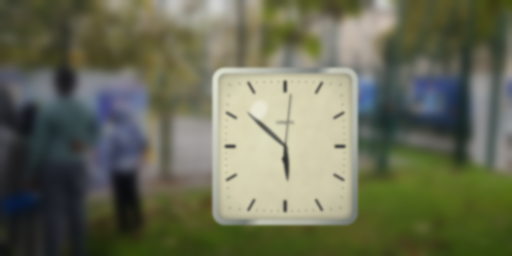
h=5 m=52 s=1
